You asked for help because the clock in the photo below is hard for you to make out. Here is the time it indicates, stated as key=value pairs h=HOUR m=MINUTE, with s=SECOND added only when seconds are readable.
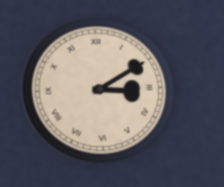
h=3 m=10
